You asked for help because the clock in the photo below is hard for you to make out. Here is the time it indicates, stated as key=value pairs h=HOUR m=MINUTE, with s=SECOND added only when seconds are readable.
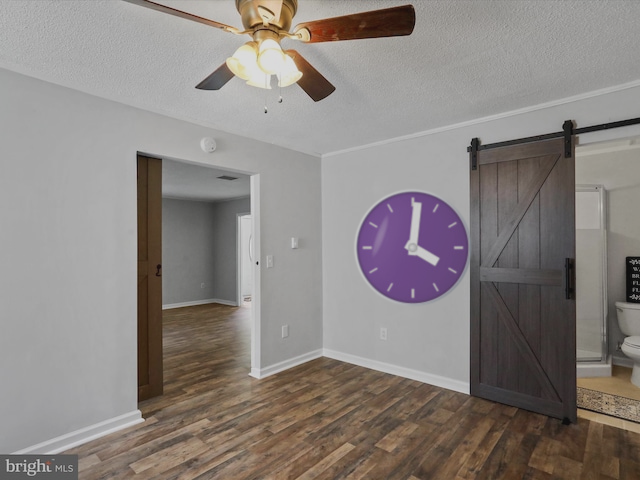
h=4 m=1
